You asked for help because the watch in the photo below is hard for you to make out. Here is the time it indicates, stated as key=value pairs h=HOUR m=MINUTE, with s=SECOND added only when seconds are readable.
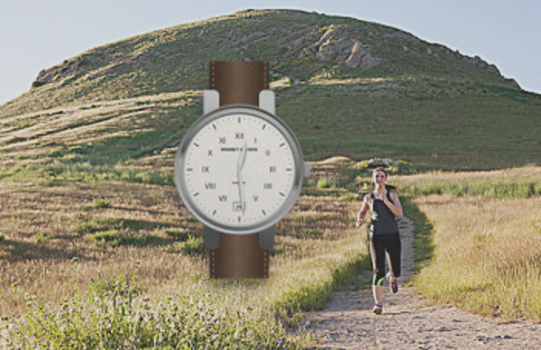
h=12 m=29
